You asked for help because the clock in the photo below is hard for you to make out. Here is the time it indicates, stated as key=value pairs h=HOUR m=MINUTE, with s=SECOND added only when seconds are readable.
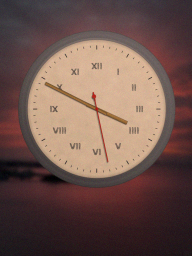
h=3 m=49 s=28
